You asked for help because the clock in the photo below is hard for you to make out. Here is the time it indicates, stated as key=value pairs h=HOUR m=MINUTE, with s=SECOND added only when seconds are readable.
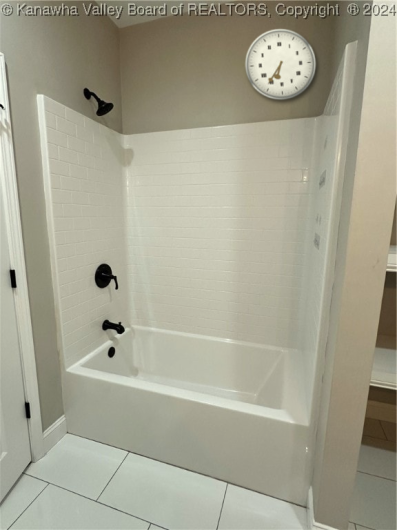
h=6 m=36
